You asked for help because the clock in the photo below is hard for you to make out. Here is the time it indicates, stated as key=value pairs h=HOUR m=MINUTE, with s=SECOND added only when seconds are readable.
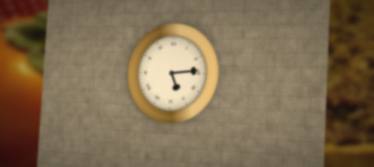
h=5 m=14
